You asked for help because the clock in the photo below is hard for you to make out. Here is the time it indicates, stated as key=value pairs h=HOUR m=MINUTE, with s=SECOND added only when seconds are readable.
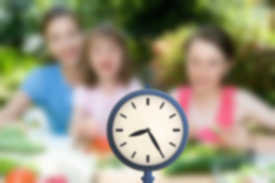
h=8 m=25
